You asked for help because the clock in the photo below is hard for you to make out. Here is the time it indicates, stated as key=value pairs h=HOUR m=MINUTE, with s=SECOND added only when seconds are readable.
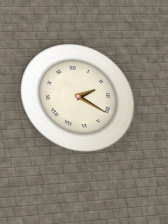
h=2 m=21
